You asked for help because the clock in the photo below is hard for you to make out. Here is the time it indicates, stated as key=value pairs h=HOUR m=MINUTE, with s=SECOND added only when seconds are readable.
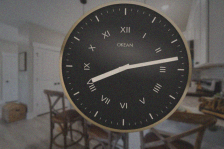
h=8 m=13
